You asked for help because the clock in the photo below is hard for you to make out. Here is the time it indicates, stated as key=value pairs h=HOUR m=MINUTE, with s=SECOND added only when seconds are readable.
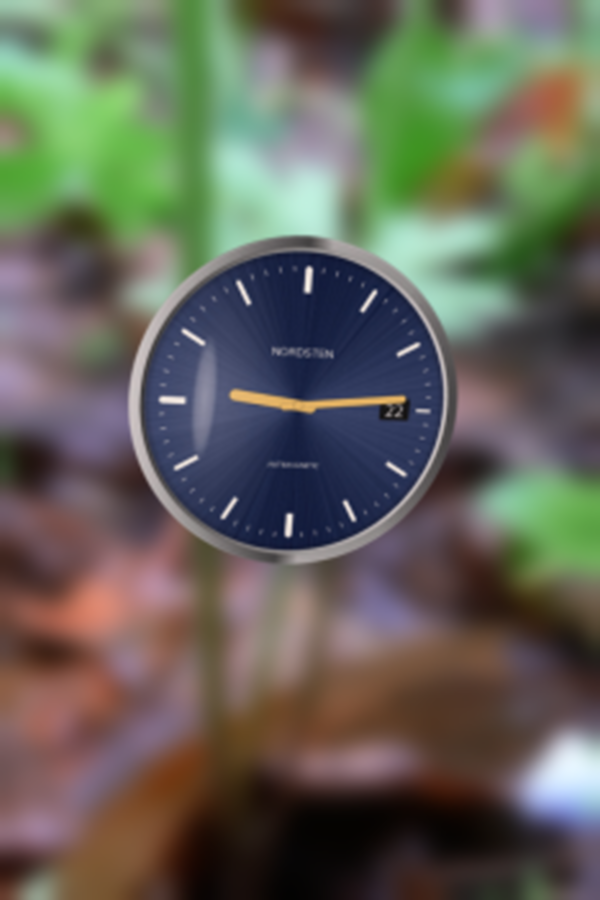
h=9 m=14
